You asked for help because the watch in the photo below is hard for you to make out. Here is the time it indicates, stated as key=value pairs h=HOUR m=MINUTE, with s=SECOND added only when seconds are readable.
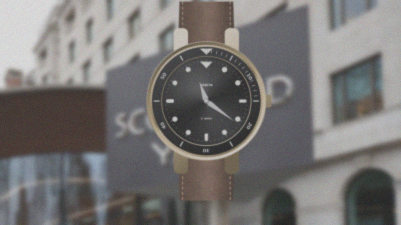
h=11 m=21
